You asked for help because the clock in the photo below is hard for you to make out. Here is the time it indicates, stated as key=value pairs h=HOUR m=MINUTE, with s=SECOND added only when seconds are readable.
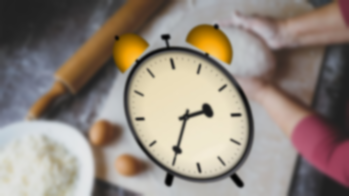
h=2 m=35
